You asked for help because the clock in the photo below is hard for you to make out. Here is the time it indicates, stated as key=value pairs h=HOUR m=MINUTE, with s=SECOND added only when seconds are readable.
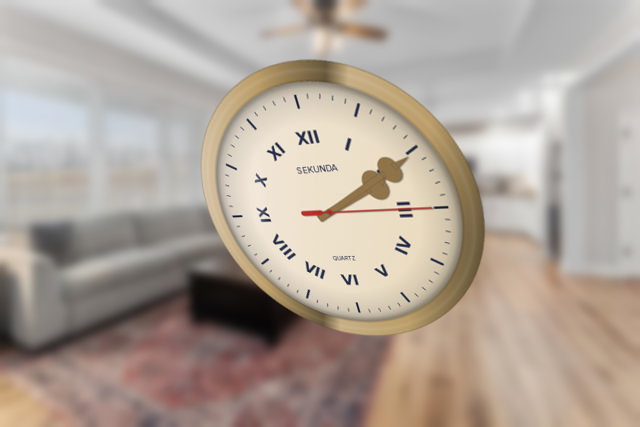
h=2 m=10 s=15
